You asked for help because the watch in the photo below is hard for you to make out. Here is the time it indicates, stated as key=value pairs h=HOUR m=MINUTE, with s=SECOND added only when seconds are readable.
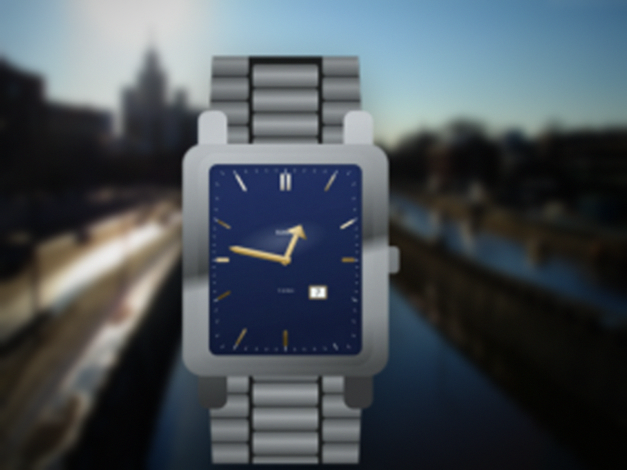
h=12 m=47
